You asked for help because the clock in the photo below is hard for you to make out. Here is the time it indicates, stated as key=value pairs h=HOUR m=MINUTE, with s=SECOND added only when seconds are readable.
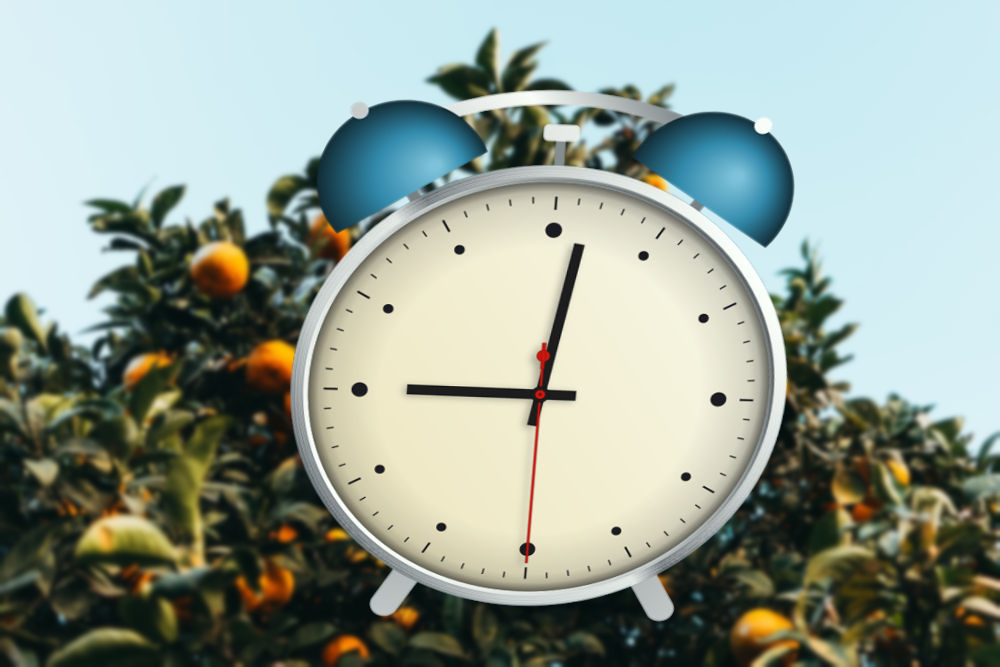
h=9 m=1 s=30
